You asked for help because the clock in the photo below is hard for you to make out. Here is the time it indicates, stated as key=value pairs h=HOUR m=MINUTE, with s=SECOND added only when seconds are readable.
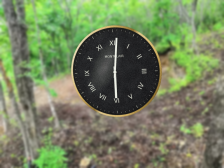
h=6 m=1
